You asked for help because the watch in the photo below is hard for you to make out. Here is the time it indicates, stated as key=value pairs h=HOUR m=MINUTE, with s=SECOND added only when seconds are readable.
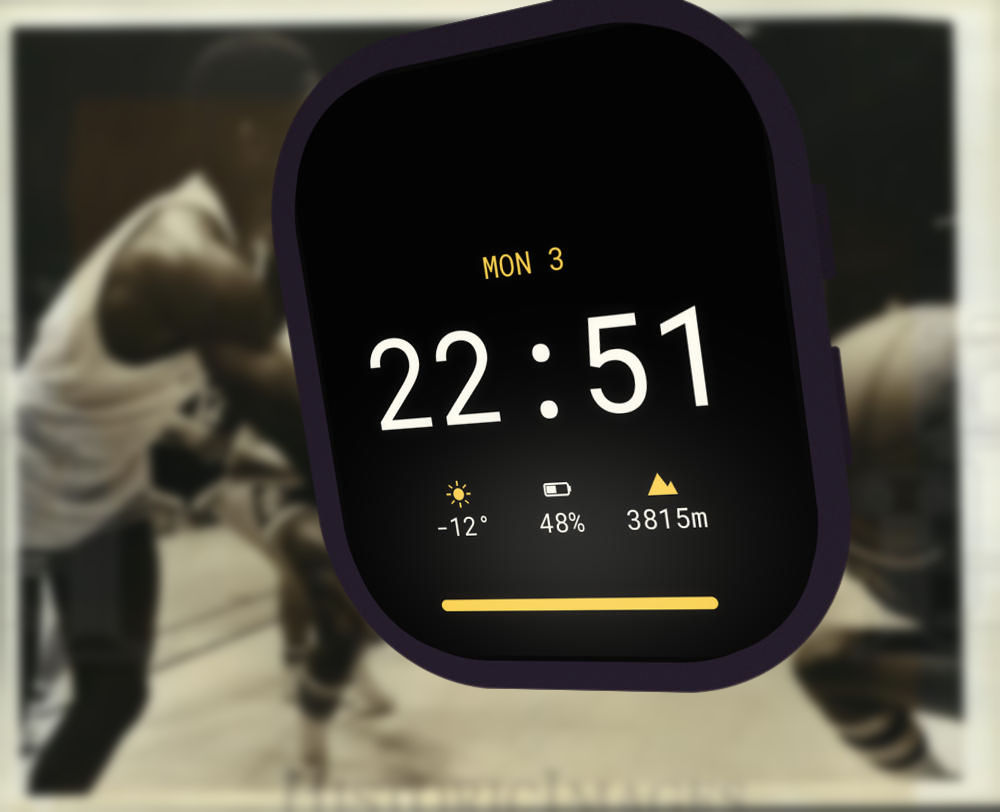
h=22 m=51
